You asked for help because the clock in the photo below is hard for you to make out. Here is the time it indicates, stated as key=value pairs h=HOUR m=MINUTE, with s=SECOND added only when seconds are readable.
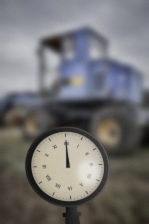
h=12 m=0
